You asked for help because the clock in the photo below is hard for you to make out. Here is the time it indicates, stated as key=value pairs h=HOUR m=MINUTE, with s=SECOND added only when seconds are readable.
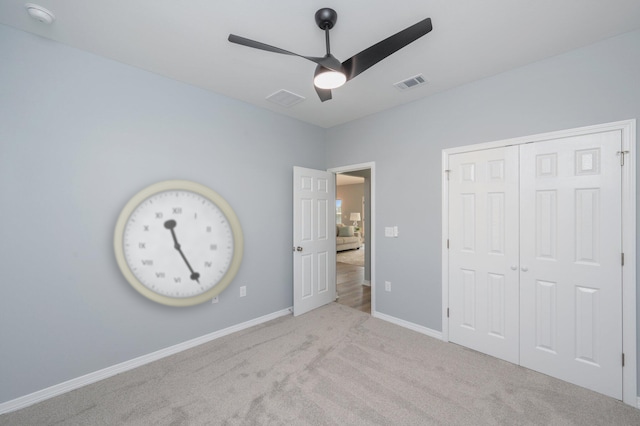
h=11 m=25
